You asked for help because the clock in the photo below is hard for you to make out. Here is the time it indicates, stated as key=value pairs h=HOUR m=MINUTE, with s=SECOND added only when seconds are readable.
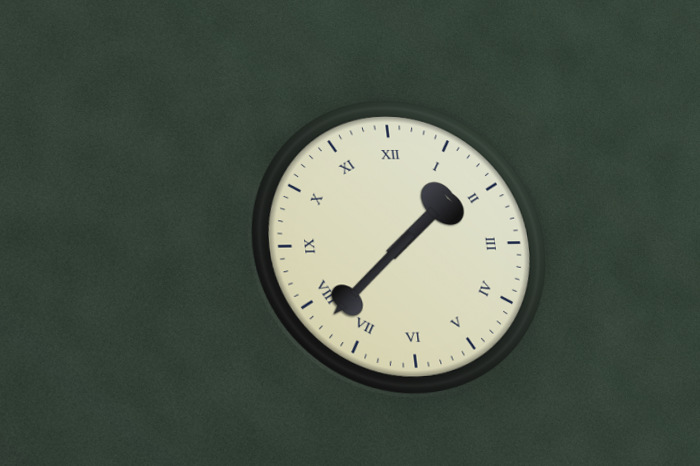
h=1 m=38
